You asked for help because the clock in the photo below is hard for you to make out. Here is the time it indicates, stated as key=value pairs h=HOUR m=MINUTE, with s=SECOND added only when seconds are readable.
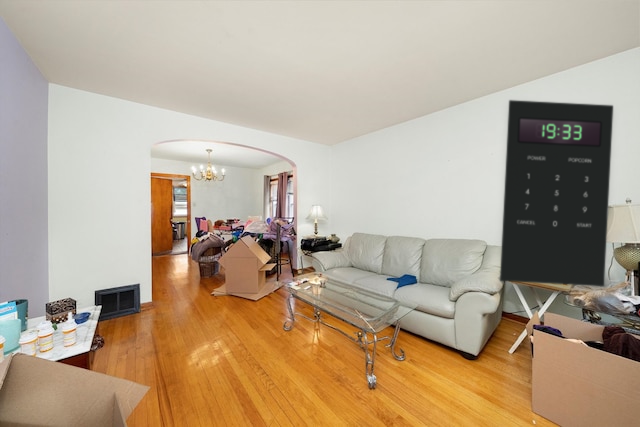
h=19 m=33
